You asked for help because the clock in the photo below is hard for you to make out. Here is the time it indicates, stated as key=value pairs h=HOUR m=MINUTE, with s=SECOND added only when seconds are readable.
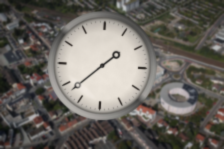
h=1 m=38
